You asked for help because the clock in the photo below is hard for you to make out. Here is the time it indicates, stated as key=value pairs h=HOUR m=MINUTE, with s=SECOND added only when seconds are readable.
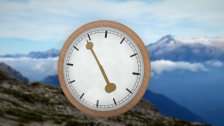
h=4 m=54
